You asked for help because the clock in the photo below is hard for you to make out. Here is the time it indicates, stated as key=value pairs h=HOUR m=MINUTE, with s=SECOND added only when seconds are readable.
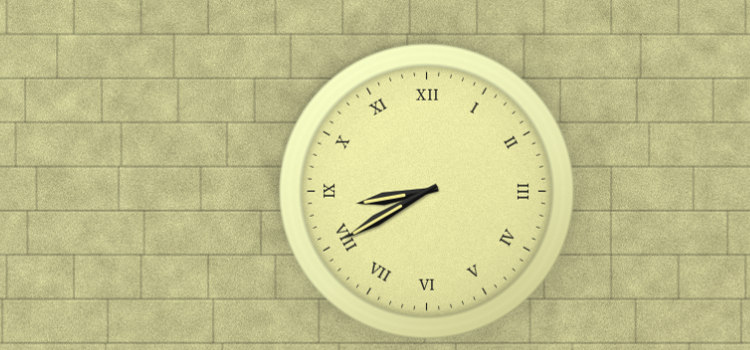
h=8 m=40
